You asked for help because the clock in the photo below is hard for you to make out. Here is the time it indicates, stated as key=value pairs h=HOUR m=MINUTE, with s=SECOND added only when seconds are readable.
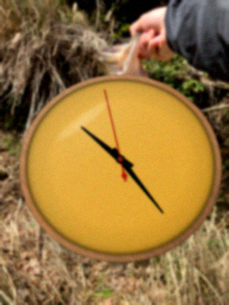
h=10 m=23 s=58
